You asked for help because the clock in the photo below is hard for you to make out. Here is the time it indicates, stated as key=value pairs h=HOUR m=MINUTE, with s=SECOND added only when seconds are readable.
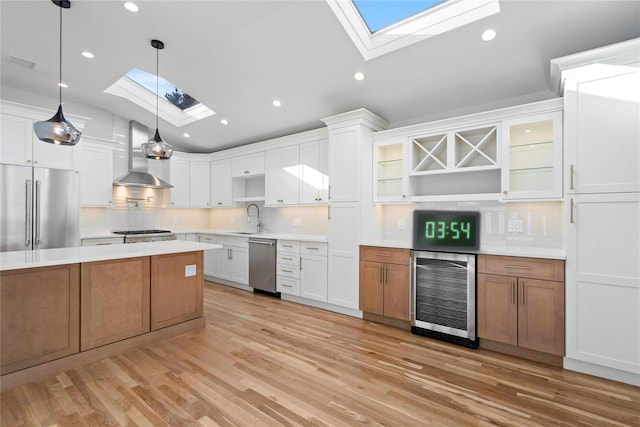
h=3 m=54
